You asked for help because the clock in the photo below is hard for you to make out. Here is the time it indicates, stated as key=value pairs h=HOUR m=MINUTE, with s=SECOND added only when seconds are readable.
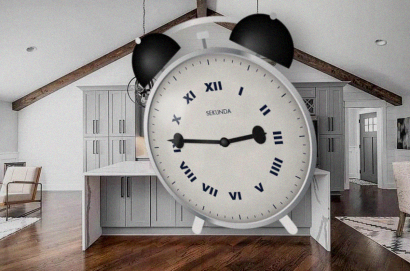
h=2 m=46
